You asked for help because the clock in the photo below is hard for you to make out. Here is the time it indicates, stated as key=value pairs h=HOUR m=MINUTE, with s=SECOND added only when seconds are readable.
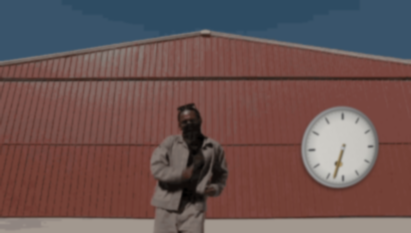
h=6 m=33
